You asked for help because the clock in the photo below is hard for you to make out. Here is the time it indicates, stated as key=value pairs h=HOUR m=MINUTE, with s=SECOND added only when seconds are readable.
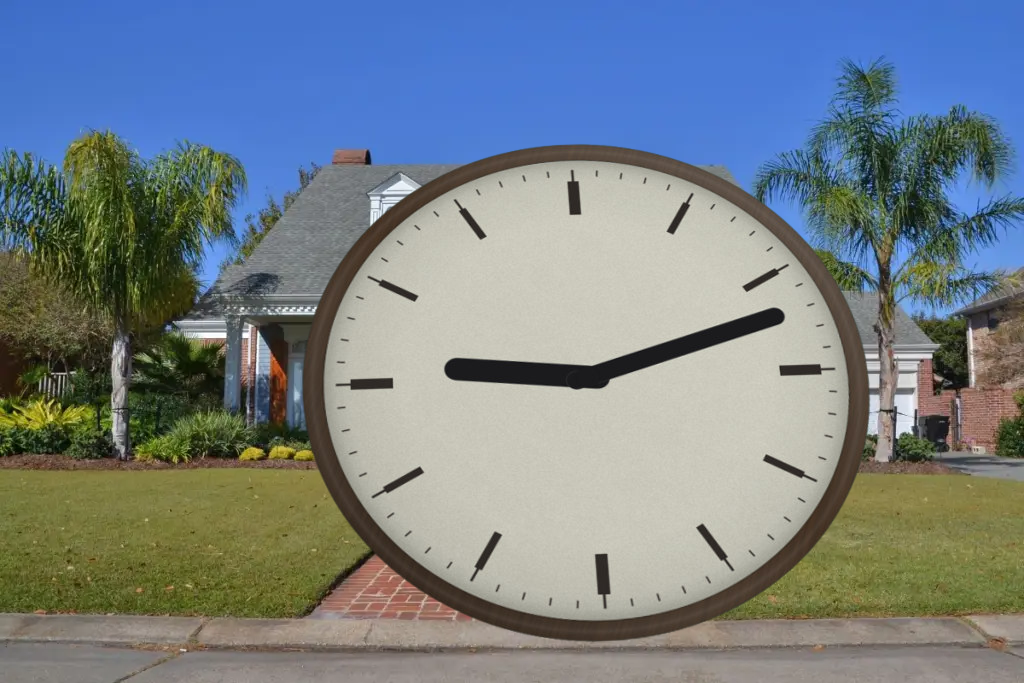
h=9 m=12
